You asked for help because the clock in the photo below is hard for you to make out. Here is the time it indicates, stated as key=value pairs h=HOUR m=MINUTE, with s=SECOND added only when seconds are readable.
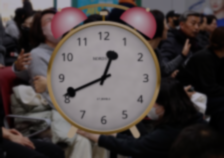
h=12 m=41
